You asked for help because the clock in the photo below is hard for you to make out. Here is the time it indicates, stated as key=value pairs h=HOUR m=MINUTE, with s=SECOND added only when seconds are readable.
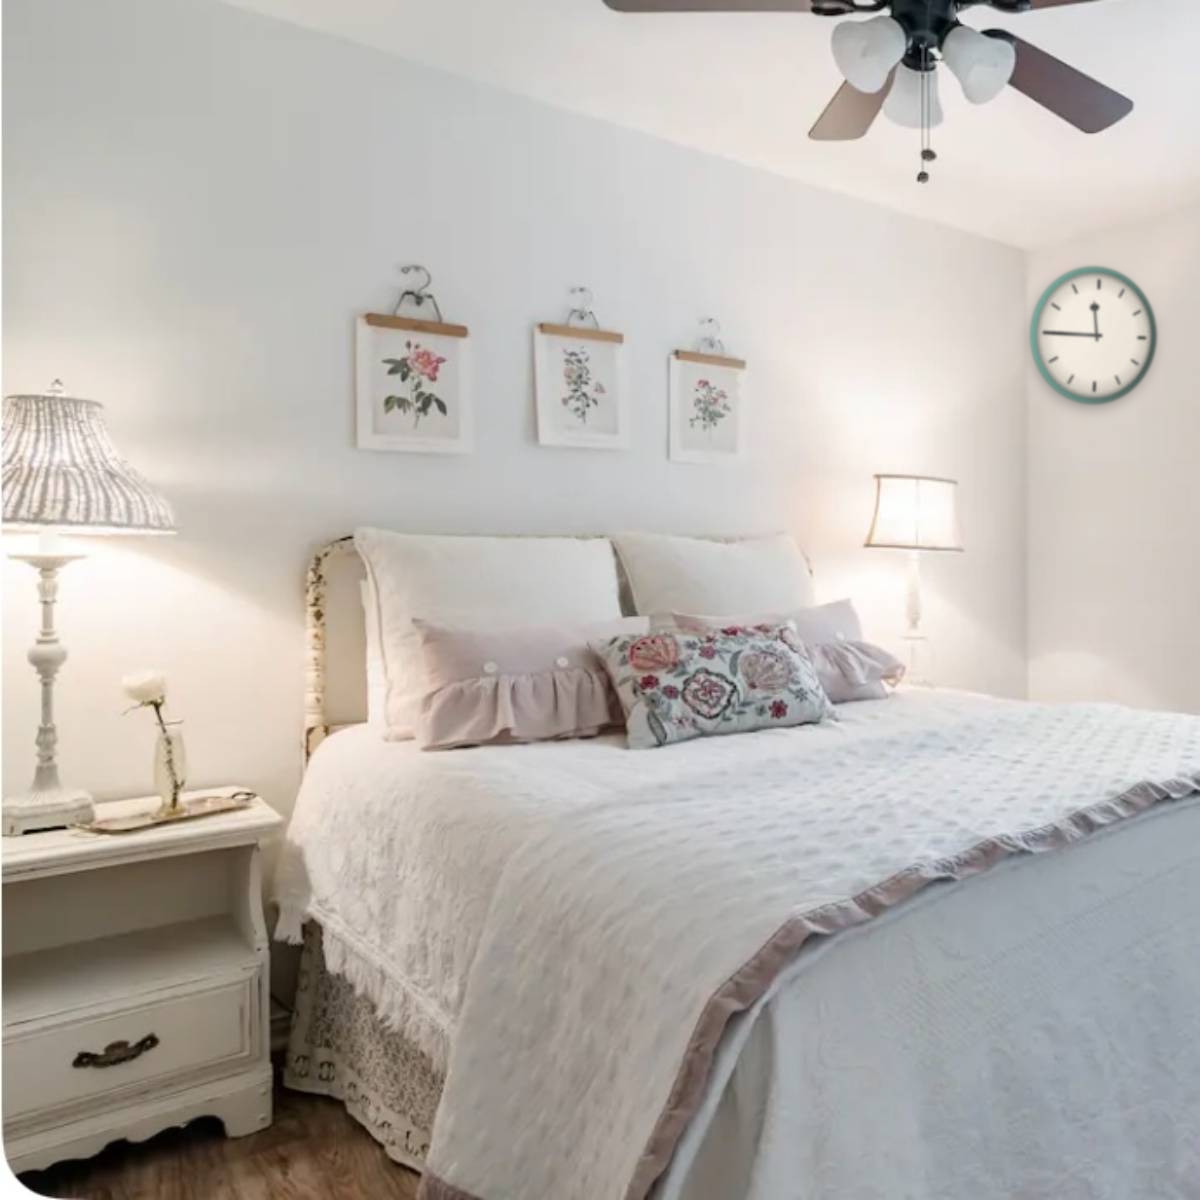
h=11 m=45
